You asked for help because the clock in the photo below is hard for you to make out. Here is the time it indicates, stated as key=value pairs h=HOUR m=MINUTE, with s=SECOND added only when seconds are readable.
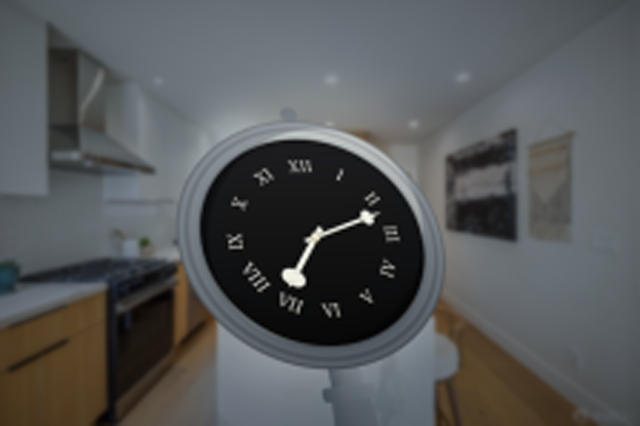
h=7 m=12
